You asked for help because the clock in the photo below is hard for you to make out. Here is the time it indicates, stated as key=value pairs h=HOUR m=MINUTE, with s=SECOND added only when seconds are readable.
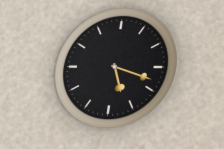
h=5 m=18
